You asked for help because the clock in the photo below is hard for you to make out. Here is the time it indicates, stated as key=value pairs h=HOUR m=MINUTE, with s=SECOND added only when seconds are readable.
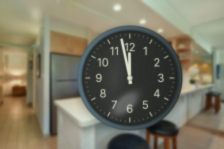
h=11 m=58
